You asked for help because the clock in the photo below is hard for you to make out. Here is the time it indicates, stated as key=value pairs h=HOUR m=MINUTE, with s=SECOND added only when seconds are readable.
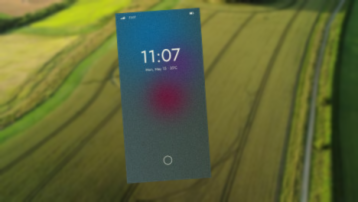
h=11 m=7
